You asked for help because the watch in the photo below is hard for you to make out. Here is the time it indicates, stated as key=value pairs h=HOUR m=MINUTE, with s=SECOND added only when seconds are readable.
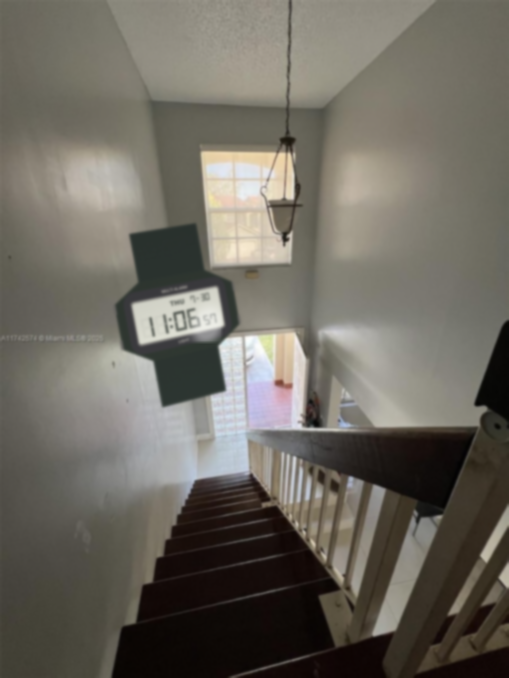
h=11 m=6
